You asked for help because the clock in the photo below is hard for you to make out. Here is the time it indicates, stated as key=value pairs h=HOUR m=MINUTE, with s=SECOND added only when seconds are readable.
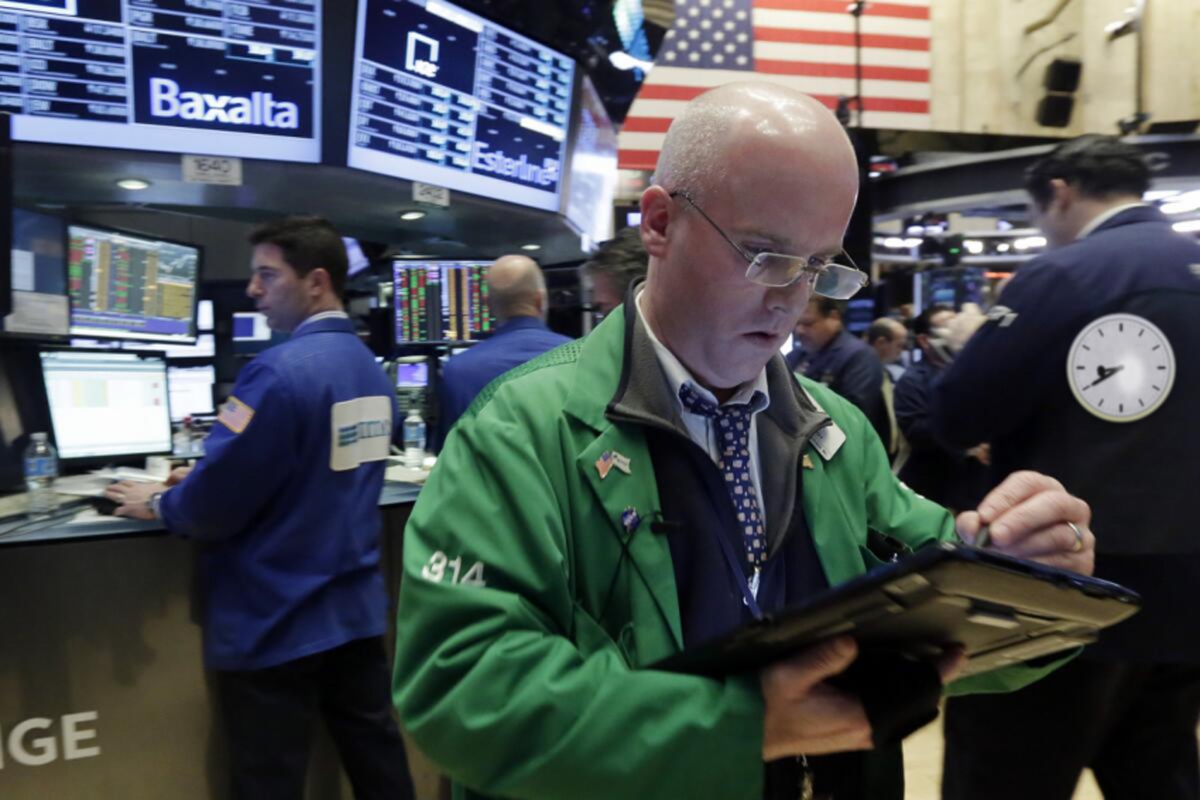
h=8 m=40
